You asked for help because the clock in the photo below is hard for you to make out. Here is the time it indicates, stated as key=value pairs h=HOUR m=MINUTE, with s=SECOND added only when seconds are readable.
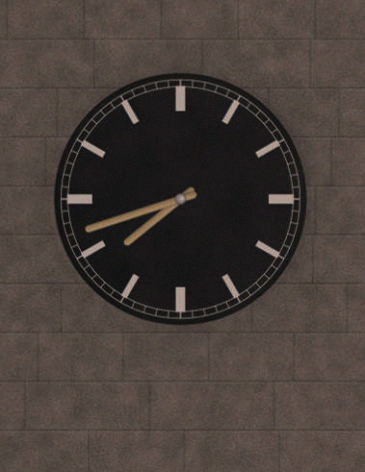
h=7 m=42
